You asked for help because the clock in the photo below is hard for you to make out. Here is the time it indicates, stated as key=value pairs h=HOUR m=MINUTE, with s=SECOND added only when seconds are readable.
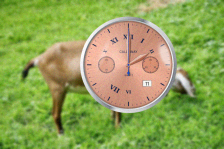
h=2 m=0
